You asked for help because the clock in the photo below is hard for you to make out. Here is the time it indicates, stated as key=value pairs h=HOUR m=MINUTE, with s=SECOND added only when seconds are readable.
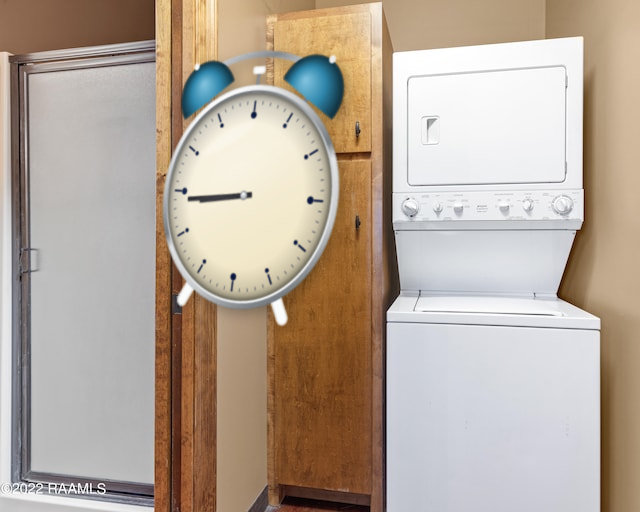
h=8 m=44
